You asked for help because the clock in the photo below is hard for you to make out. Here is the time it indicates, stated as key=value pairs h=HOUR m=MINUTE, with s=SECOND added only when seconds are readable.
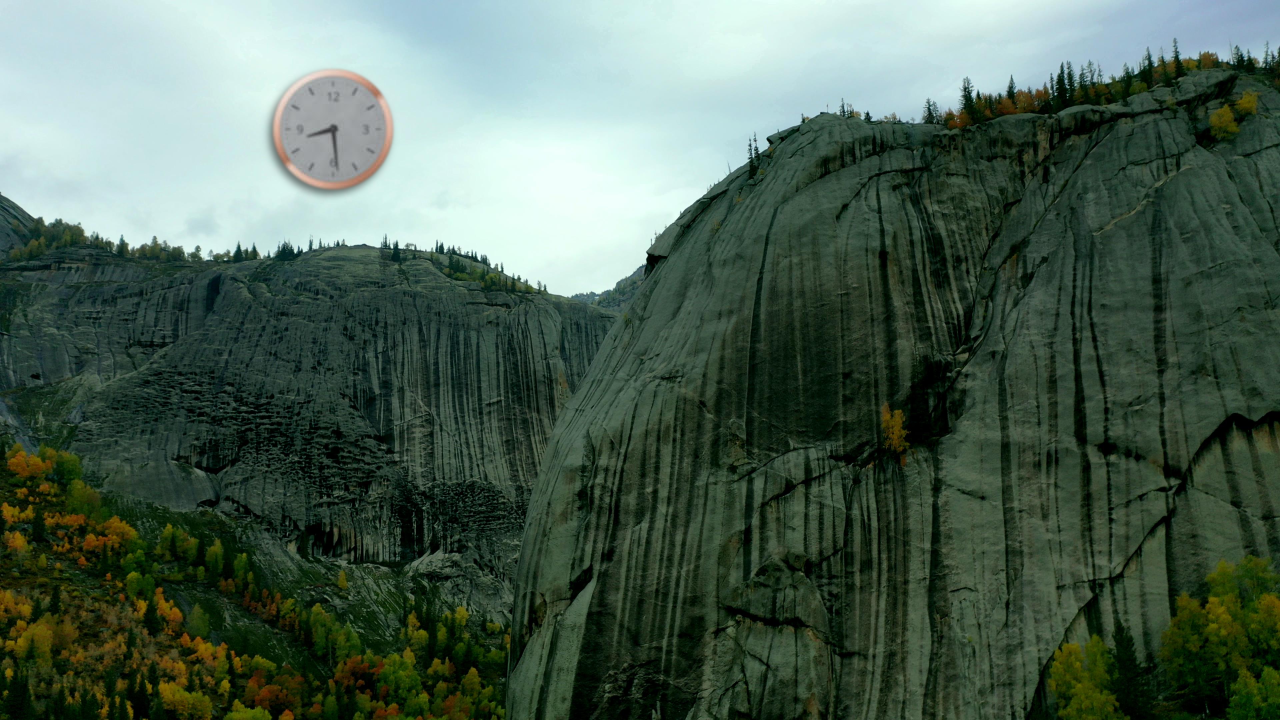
h=8 m=29
